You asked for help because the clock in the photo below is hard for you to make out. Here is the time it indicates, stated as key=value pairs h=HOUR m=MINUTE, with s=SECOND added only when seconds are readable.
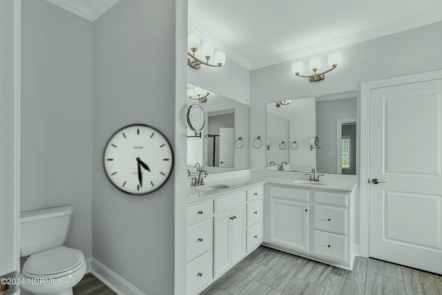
h=4 m=29
